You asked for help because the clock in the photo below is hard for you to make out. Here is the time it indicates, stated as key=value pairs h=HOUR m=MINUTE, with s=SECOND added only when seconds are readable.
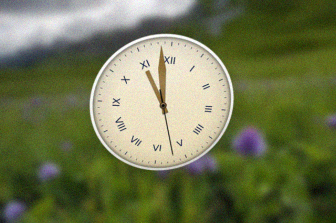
h=10 m=58 s=27
